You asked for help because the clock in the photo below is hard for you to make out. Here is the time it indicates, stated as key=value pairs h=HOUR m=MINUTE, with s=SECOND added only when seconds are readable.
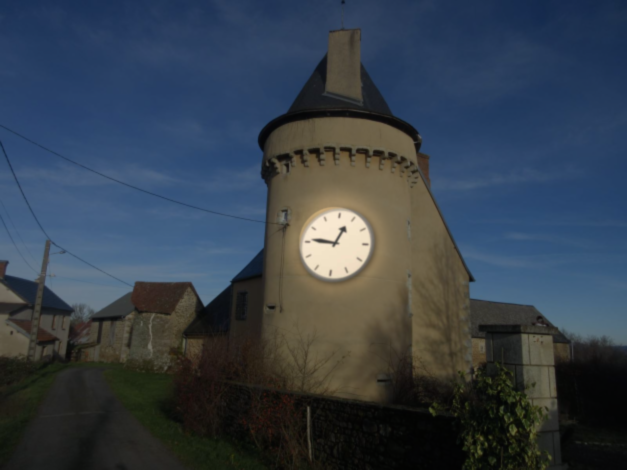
h=12 m=46
